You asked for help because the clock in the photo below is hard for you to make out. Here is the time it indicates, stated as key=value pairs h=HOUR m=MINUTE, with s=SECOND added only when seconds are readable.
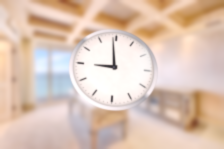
h=8 m=59
